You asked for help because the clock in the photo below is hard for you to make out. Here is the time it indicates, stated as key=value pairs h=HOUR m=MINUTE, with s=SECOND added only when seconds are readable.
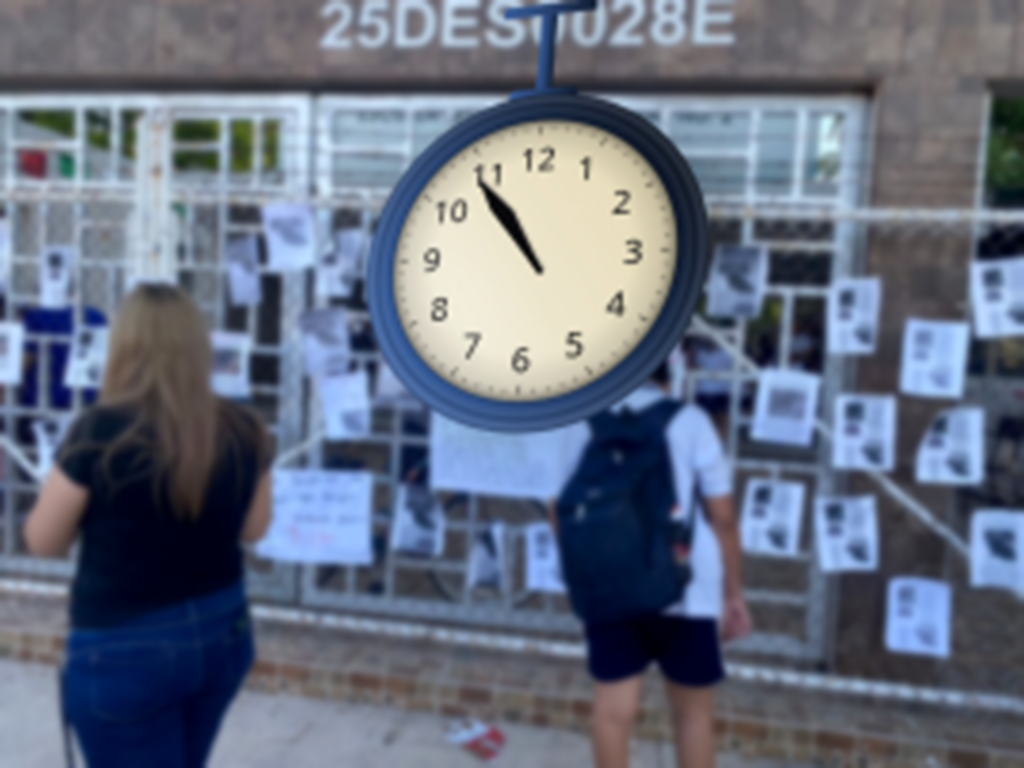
h=10 m=54
